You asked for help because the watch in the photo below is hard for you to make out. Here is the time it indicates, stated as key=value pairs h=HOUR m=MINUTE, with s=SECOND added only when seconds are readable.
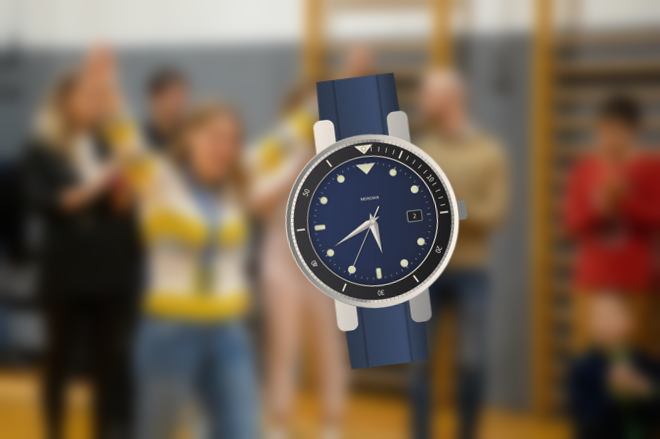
h=5 m=40 s=35
